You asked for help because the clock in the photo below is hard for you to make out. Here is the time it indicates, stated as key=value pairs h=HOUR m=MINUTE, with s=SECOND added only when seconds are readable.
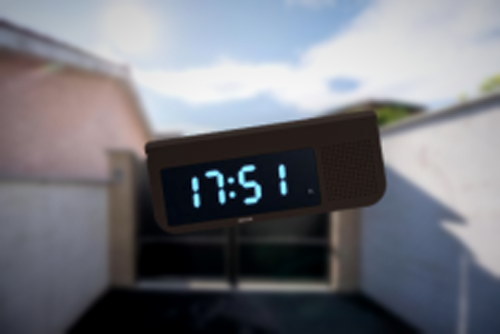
h=17 m=51
